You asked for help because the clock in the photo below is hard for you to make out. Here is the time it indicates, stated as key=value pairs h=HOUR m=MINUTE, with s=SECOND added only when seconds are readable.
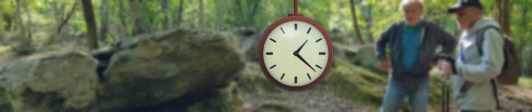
h=1 m=22
